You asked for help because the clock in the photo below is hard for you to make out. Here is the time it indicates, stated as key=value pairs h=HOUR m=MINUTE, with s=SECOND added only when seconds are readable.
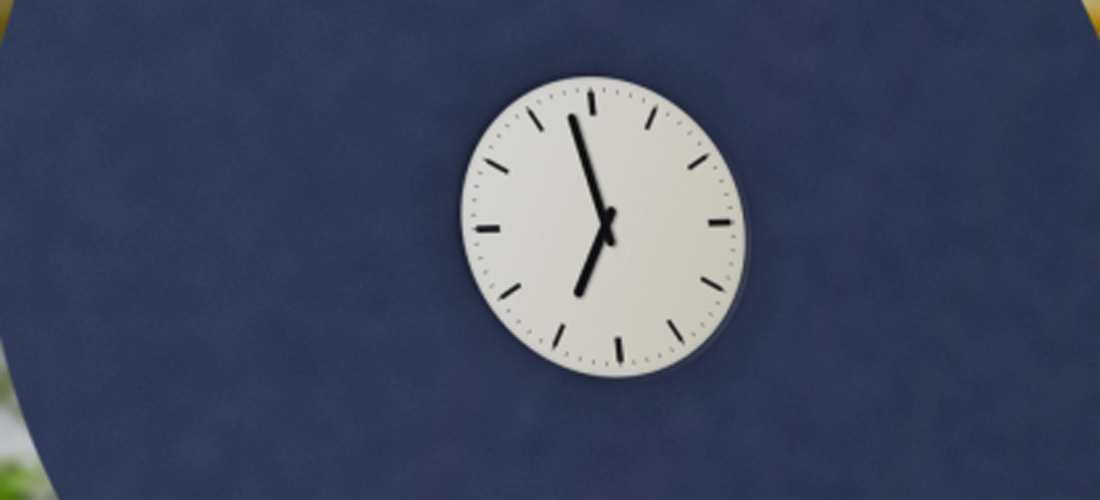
h=6 m=58
